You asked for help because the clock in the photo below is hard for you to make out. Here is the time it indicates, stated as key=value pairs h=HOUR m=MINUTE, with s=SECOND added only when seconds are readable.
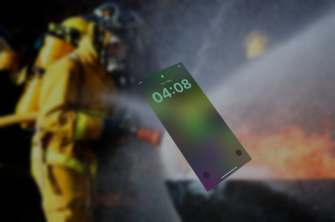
h=4 m=8
